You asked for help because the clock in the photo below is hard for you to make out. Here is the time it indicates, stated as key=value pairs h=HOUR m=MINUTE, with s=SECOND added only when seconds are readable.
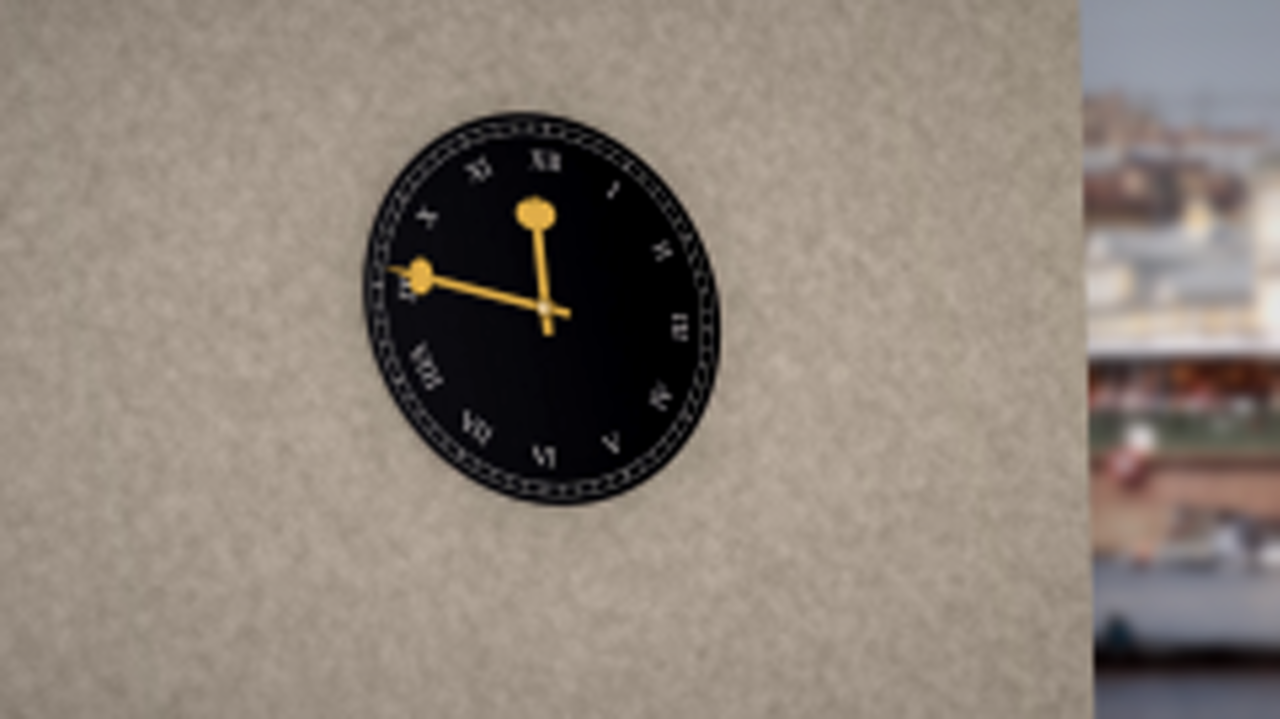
h=11 m=46
